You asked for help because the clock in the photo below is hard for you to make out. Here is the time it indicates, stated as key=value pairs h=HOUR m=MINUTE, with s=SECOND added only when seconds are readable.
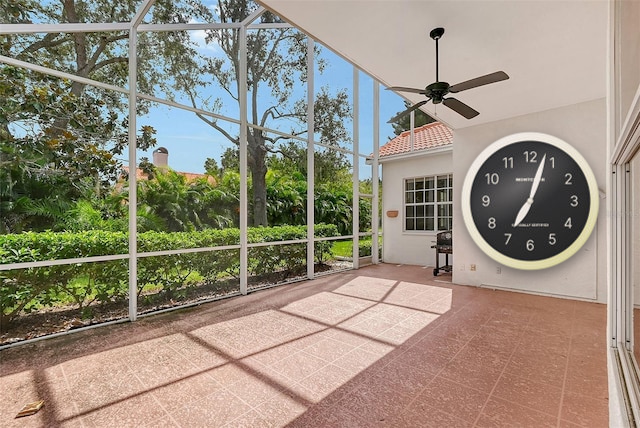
h=7 m=3
